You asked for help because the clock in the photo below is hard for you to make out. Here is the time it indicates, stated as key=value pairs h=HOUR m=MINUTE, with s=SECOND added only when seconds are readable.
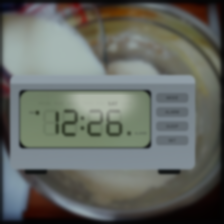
h=12 m=26
